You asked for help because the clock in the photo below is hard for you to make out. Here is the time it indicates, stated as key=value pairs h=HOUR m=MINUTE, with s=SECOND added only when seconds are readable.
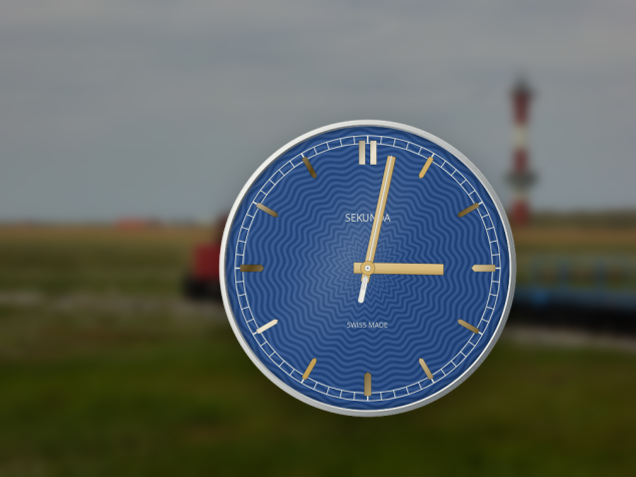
h=3 m=2 s=2
